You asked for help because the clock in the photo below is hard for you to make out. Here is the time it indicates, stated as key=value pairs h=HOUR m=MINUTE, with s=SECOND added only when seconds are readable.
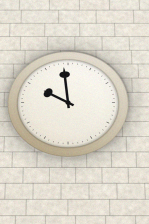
h=9 m=59
